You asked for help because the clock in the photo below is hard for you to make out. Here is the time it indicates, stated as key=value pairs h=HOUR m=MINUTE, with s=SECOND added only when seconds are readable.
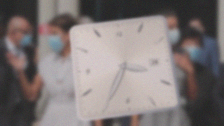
h=3 m=35
